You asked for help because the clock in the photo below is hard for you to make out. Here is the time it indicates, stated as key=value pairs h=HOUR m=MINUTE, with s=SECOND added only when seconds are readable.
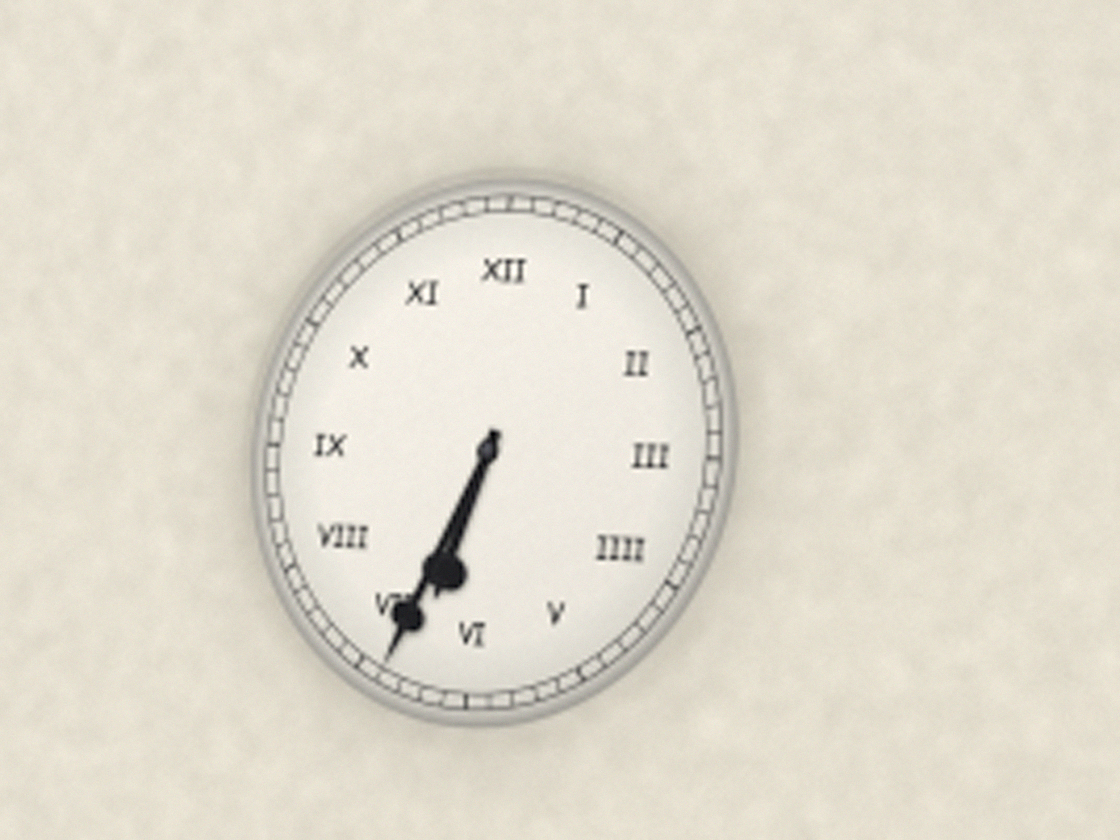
h=6 m=34
